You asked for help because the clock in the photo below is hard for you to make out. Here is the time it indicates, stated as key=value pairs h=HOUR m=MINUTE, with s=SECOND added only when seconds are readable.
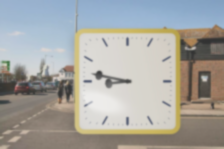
h=8 m=47
